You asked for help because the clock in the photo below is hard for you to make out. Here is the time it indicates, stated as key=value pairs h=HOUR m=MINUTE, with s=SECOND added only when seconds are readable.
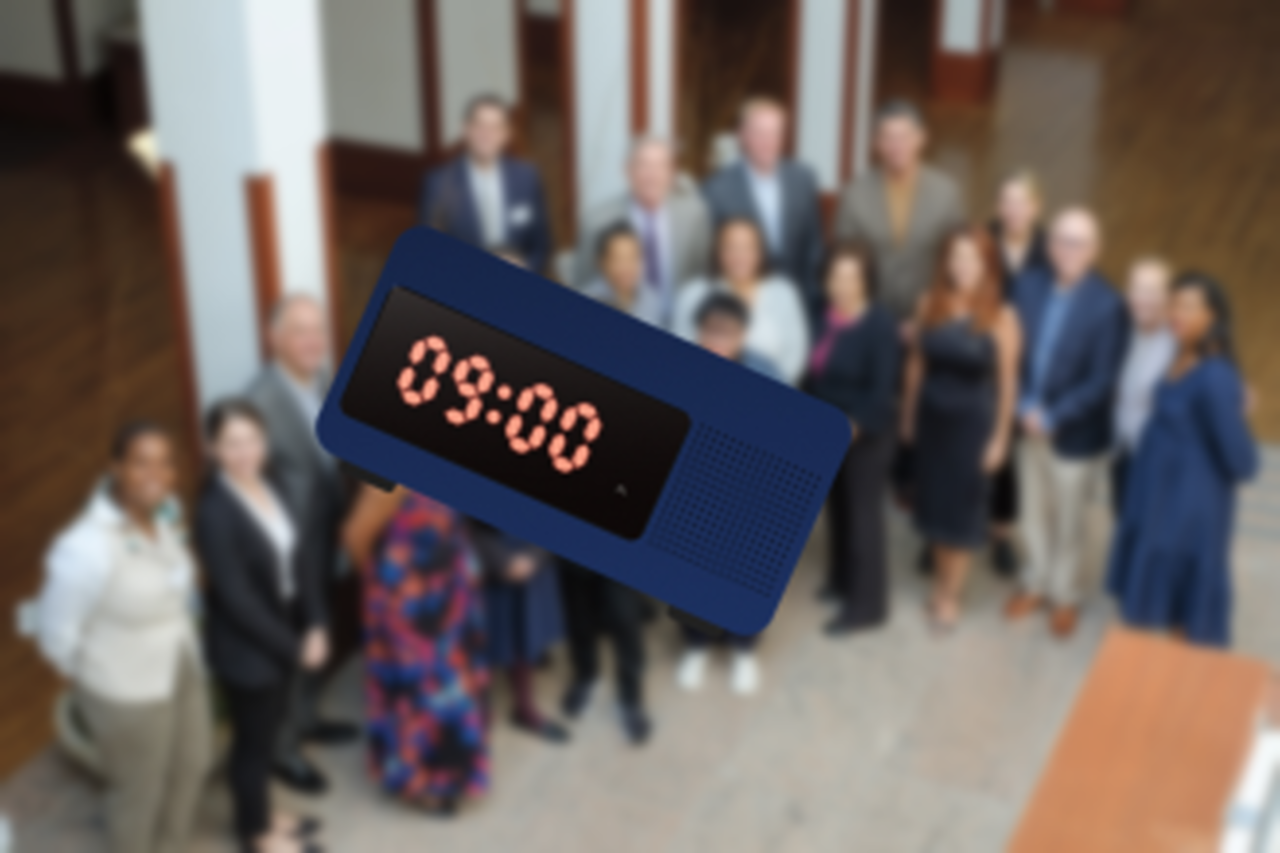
h=9 m=0
